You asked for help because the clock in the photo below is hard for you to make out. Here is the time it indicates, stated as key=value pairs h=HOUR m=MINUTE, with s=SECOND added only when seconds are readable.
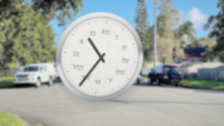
h=10 m=35
